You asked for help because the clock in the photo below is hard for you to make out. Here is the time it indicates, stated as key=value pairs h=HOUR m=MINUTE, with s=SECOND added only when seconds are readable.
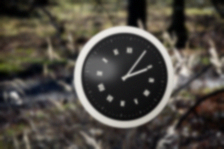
h=2 m=5
